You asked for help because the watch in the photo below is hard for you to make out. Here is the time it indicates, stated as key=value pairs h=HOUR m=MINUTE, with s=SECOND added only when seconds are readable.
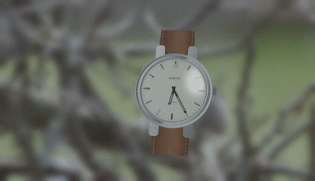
h=6 m=25
